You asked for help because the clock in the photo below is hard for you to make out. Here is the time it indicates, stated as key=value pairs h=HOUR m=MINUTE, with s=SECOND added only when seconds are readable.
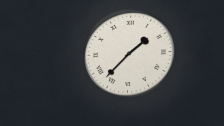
h=1 m=37
